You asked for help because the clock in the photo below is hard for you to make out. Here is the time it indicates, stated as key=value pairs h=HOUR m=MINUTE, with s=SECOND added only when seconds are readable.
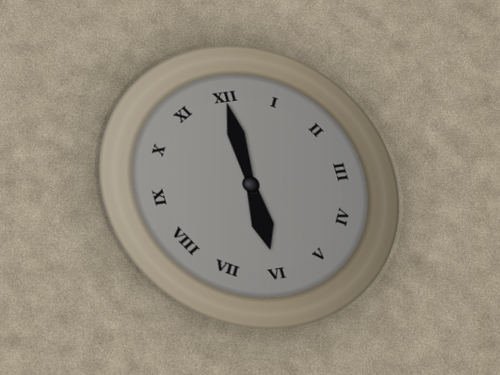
h=6 m=0
